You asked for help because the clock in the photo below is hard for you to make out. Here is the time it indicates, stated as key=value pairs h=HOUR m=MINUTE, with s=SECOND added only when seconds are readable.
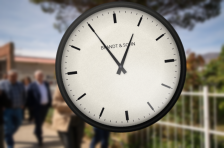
h=12 m=55
